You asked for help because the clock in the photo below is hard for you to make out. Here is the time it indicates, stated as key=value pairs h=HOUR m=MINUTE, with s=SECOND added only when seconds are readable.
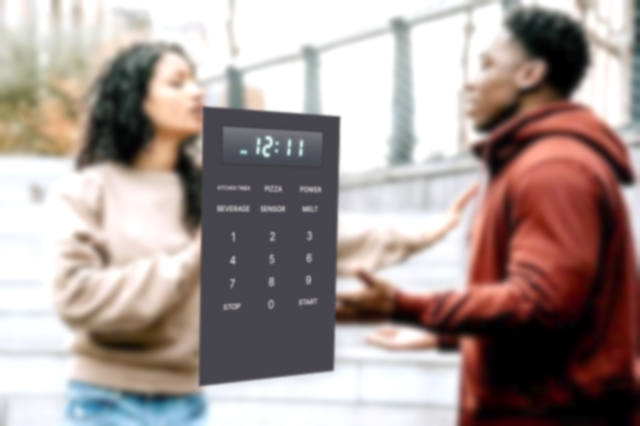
h=12 m=11
